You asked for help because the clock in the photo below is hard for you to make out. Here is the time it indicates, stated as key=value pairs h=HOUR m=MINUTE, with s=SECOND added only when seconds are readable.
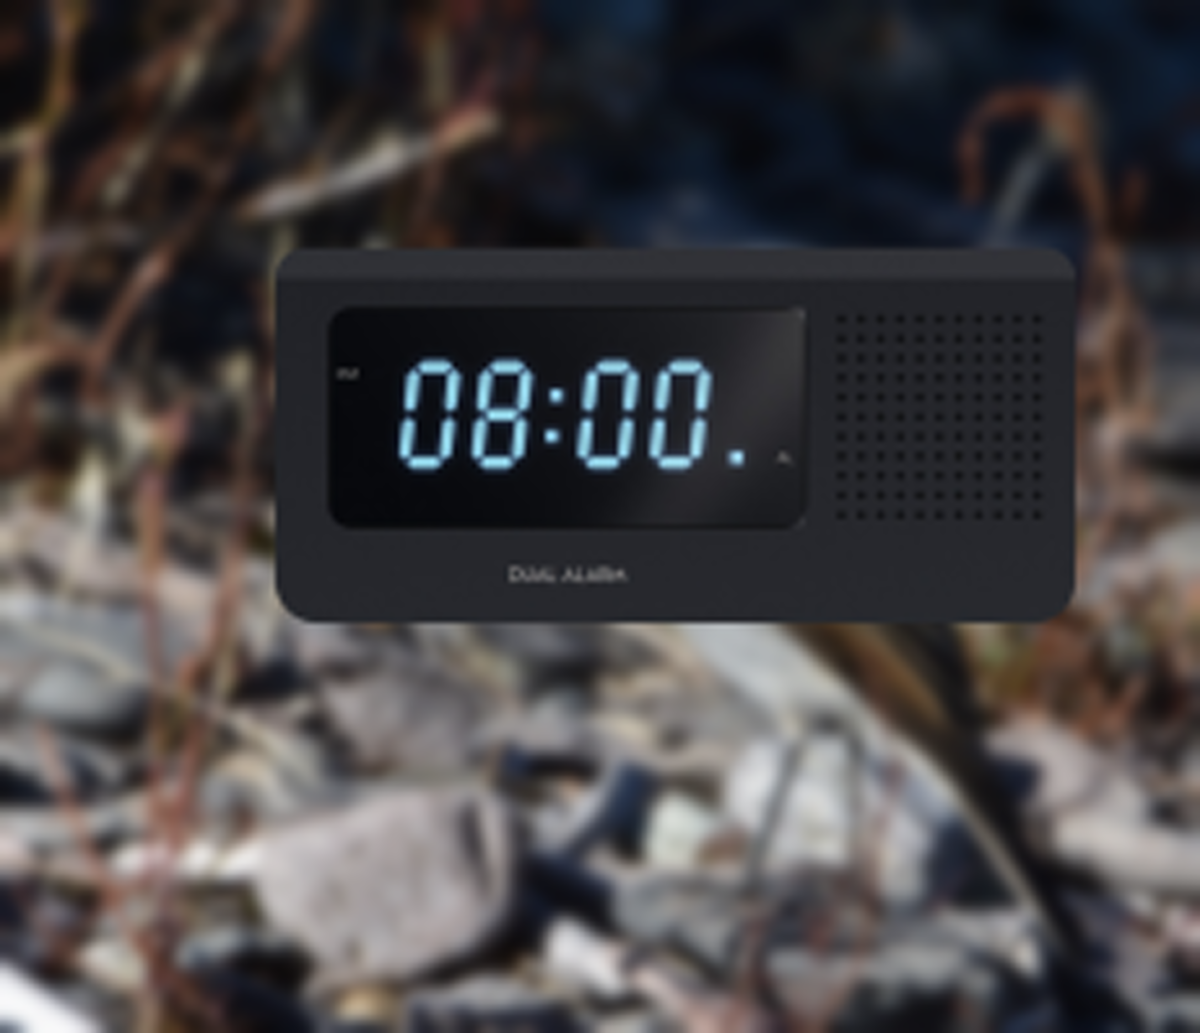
h=8 m=0
